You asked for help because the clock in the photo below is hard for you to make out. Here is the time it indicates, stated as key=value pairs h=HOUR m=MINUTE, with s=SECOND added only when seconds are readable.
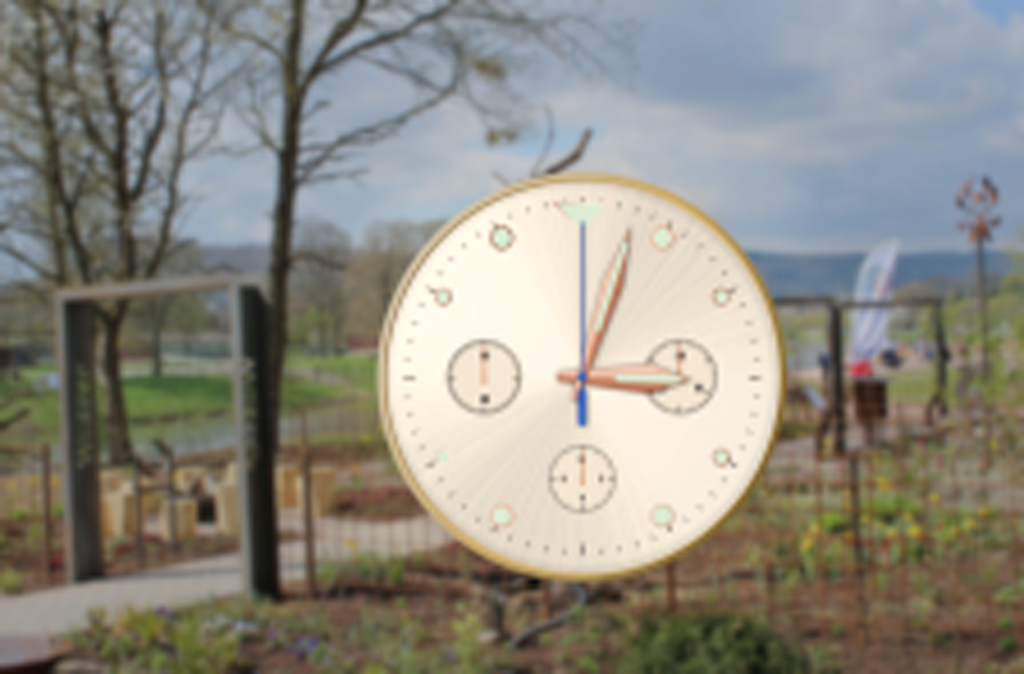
h=3 m=3
